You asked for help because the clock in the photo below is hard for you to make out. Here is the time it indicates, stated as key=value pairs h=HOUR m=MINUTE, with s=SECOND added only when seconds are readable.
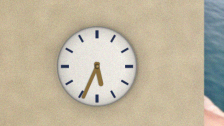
h=5 m=34
